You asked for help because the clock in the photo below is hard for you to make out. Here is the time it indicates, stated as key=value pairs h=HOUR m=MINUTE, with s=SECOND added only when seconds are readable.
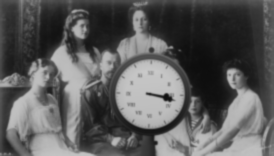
h=3 m=17
